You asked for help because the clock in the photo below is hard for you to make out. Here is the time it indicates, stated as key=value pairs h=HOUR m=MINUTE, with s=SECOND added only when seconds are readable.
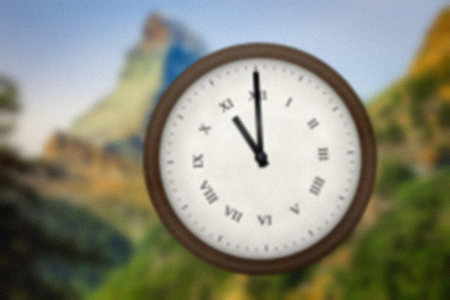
h=11 m=0
